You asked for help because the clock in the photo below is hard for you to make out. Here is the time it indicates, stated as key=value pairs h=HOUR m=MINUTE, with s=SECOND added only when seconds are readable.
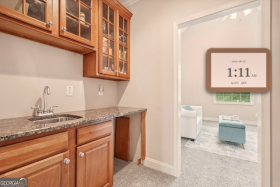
h=1 m=11
